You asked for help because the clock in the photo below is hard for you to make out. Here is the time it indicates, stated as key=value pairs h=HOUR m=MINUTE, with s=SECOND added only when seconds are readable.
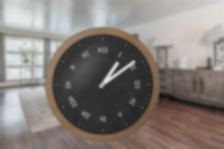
h=1 m=9
